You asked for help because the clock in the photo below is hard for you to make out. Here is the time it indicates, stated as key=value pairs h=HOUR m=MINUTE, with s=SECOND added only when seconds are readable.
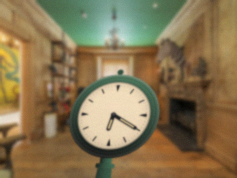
h=6 m=20
